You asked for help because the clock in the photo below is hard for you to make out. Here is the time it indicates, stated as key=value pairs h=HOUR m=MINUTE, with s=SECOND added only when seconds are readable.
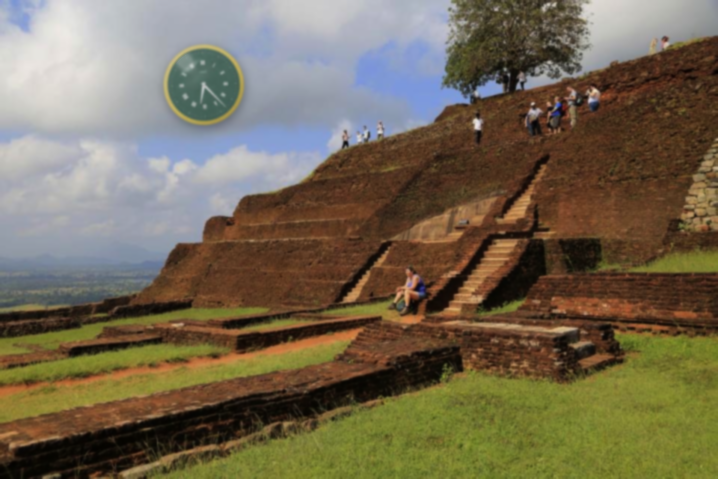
h=6 m=23
